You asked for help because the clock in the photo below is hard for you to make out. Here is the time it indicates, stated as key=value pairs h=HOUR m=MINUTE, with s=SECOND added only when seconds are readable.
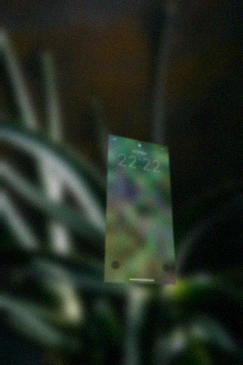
h=22 m=22
